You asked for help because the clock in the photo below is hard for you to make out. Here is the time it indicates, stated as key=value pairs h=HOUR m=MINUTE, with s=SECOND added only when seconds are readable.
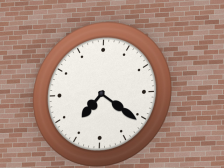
h=7 m=21
